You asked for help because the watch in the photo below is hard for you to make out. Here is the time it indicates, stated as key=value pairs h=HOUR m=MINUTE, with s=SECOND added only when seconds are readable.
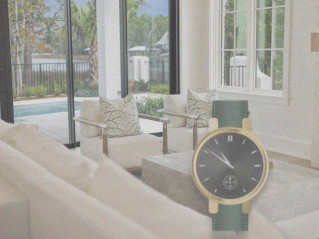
h=10 m=51
